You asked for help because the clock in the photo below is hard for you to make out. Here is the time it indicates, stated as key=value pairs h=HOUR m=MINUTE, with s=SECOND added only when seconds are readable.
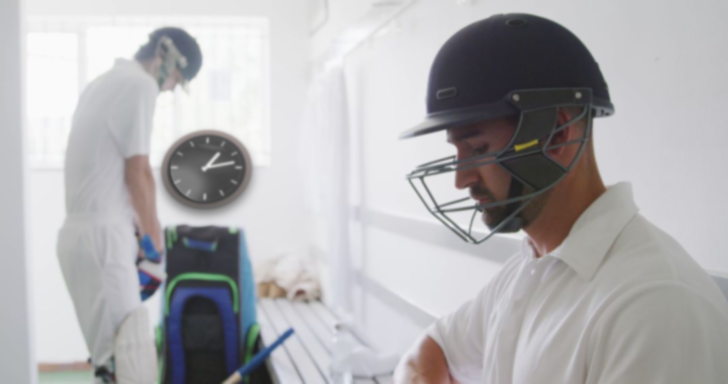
h=1 m=13
